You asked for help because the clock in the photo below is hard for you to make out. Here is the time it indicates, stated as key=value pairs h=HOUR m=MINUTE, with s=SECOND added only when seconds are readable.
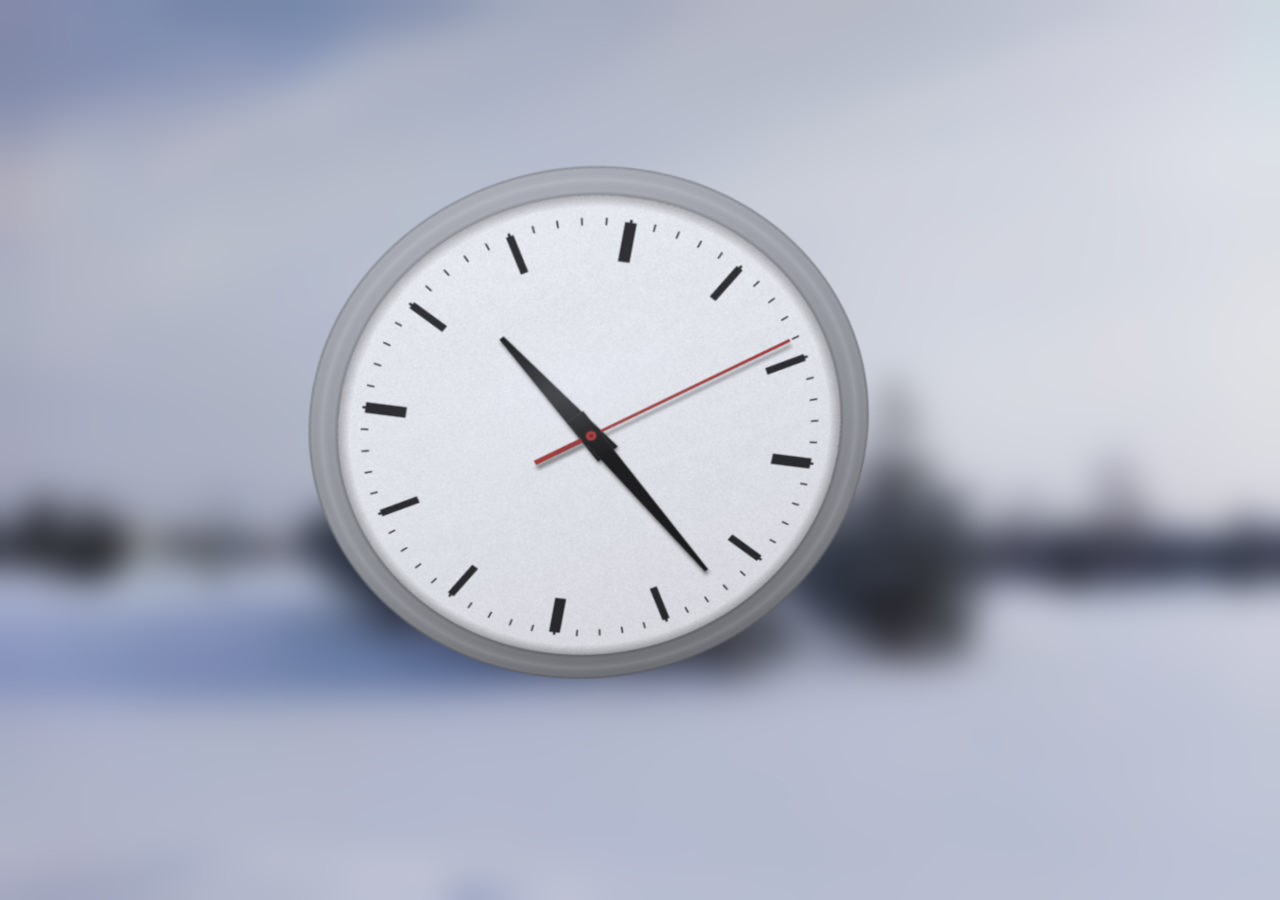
h=10 m=22 s=9
